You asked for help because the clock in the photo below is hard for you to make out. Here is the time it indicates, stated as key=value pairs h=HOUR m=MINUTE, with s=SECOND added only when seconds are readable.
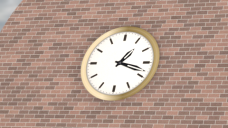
h=1 m=18
